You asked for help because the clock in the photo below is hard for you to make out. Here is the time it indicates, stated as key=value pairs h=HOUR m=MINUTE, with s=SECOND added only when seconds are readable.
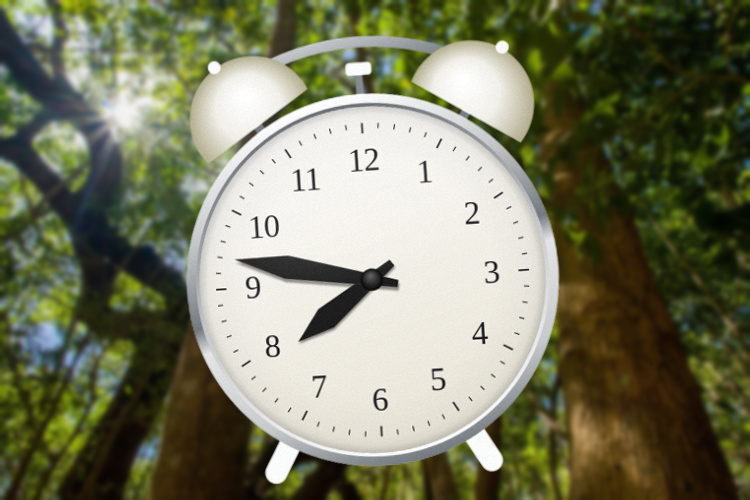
h=7 m=47
